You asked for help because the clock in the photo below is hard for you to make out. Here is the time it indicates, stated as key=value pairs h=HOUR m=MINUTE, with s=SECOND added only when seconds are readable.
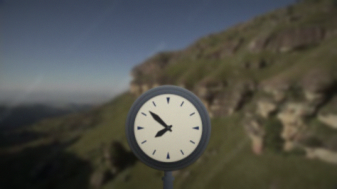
h=7 m=52
